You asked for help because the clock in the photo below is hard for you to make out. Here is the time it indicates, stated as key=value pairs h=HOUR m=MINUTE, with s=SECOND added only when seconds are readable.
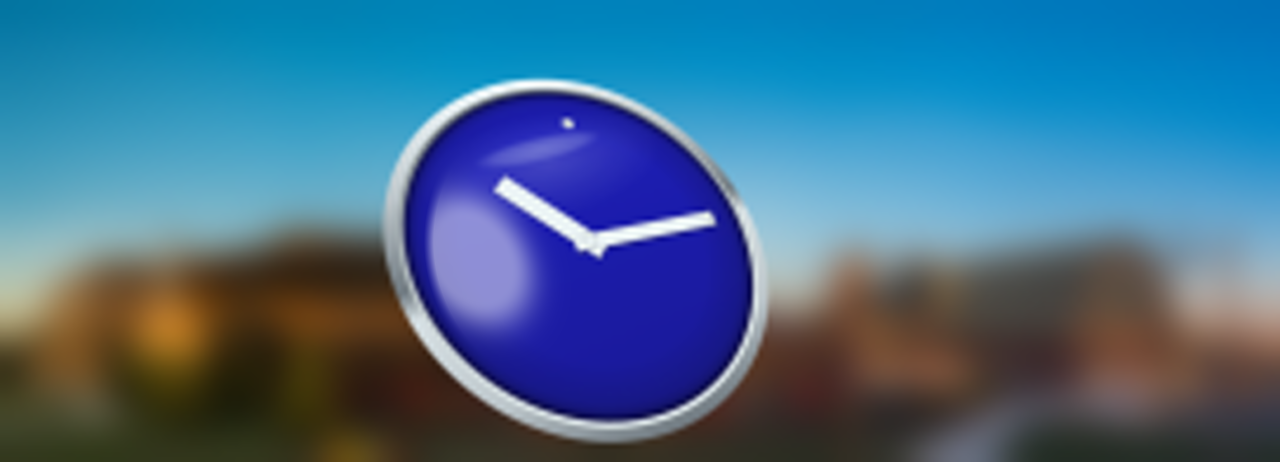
h=10 m=13
